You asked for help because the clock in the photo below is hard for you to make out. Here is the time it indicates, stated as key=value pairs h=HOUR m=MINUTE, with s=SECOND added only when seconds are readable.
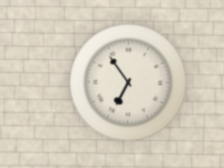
h=6 m=54
